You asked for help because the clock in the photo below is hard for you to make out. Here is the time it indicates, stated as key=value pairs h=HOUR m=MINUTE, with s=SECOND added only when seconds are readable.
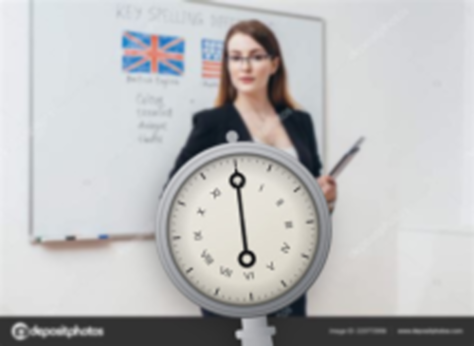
h=6 m=0
